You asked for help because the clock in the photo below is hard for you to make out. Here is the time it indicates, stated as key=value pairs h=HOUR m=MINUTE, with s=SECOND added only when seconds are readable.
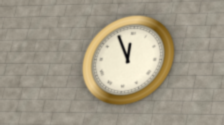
h=11 m=55
